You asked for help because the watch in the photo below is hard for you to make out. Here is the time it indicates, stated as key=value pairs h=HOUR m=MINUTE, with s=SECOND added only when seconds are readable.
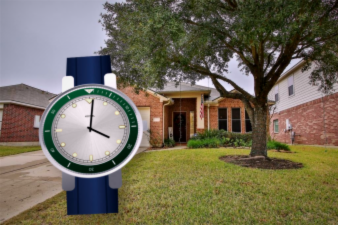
h=4 m=1
